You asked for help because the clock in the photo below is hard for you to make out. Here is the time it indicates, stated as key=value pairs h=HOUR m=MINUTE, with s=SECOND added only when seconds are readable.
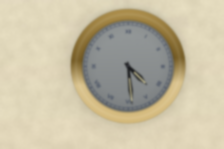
h=4 m=29
